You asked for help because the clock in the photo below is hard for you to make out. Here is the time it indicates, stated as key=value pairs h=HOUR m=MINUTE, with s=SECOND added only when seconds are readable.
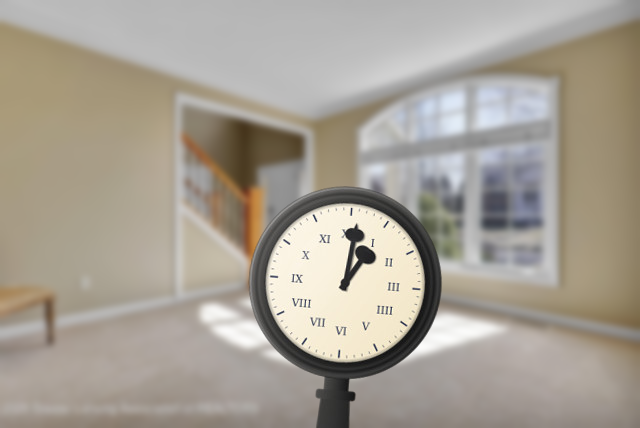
h=1 m=1
